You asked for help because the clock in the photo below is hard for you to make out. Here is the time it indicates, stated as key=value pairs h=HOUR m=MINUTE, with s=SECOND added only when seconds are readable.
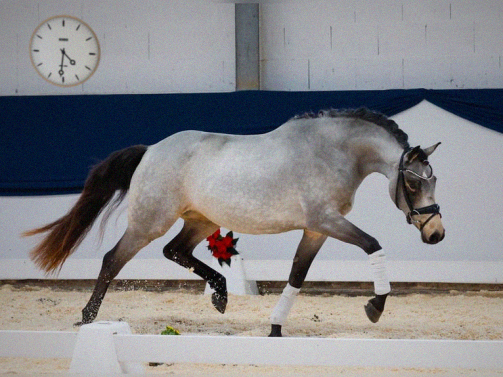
h=4 m=31
